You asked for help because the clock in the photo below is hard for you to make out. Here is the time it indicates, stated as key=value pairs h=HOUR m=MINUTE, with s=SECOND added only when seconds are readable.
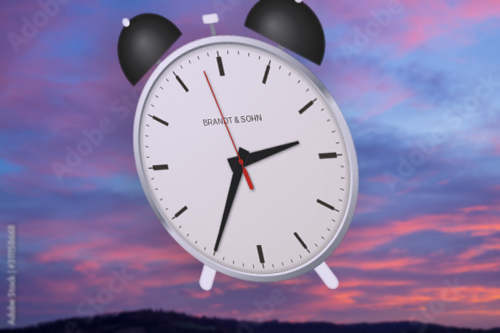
h=2 m=34 s=58
